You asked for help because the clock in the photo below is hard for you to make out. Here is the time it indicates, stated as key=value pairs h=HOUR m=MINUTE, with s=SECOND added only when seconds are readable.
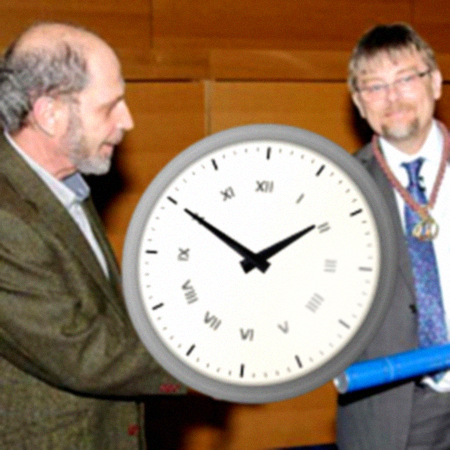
h=1 m=50
